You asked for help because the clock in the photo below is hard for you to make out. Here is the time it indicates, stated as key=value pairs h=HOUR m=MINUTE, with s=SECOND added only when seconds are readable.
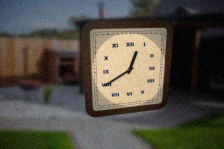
h=12 m=40
